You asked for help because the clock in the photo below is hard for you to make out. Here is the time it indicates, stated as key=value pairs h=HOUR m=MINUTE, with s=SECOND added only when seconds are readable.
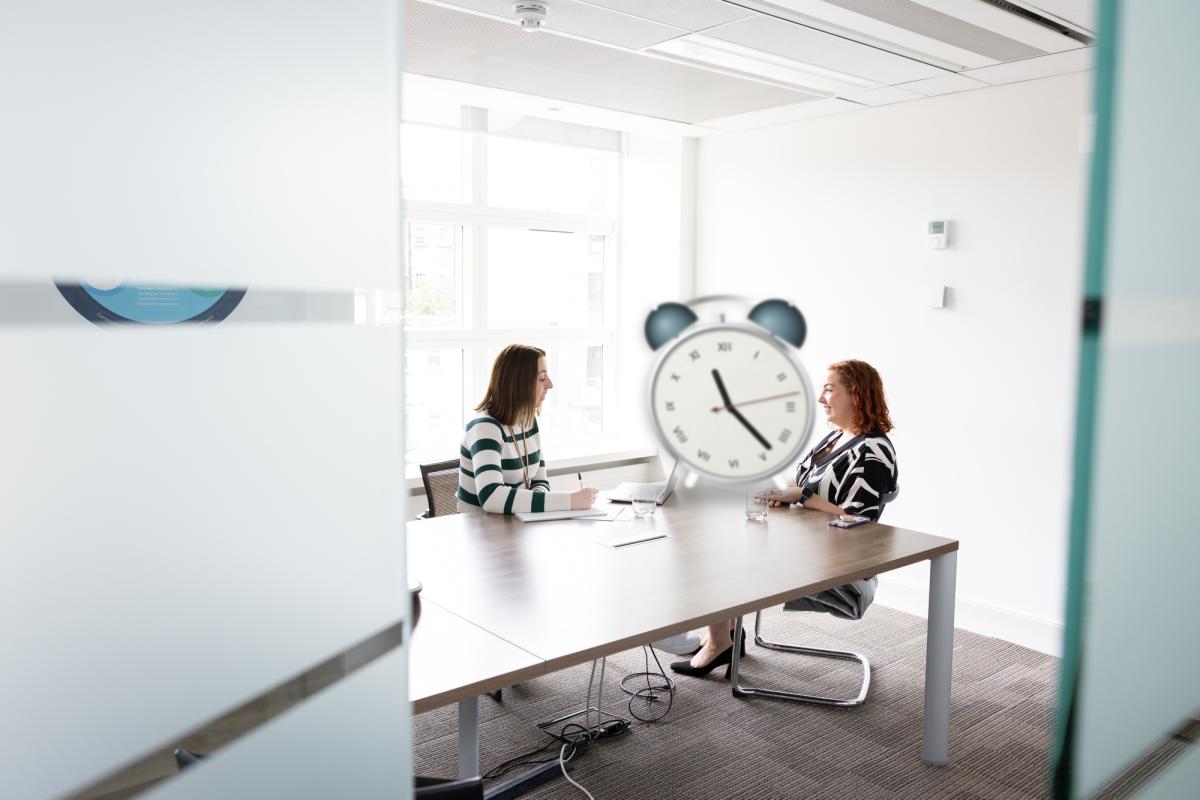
h=11 m=23 s=13
